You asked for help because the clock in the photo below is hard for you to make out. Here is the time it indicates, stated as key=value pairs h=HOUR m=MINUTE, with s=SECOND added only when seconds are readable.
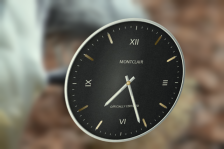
h=7 m=26
